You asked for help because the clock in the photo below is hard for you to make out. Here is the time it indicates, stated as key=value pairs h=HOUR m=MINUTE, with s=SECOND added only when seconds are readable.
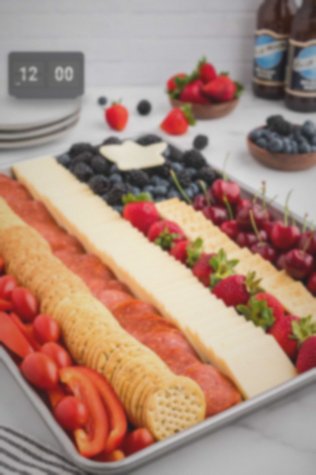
h=12 m=0
